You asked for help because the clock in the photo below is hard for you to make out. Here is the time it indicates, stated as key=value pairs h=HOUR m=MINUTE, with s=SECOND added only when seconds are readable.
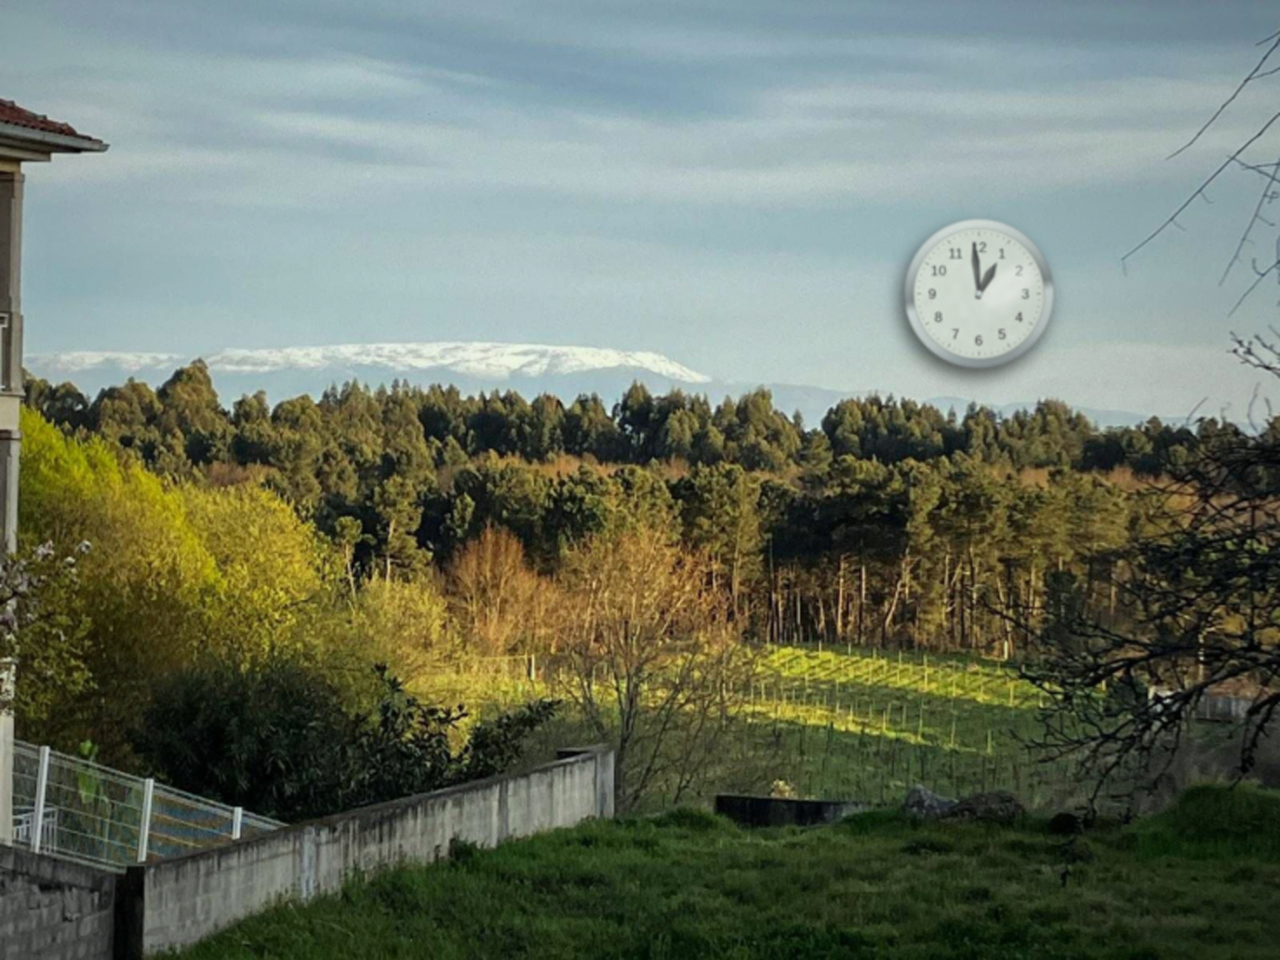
h=12 m=59
